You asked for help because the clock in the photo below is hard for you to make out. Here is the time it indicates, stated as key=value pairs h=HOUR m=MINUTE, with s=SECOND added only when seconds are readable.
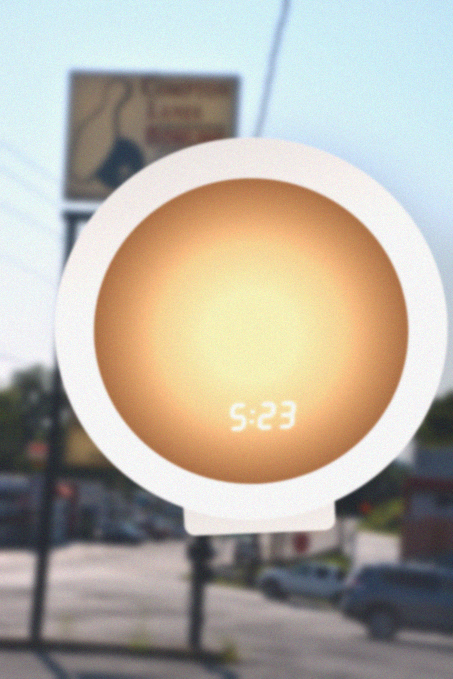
h=5 m=23
